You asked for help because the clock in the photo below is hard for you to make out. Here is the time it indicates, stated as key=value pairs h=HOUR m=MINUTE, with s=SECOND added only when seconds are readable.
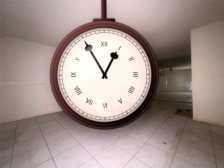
h=12 m=55
